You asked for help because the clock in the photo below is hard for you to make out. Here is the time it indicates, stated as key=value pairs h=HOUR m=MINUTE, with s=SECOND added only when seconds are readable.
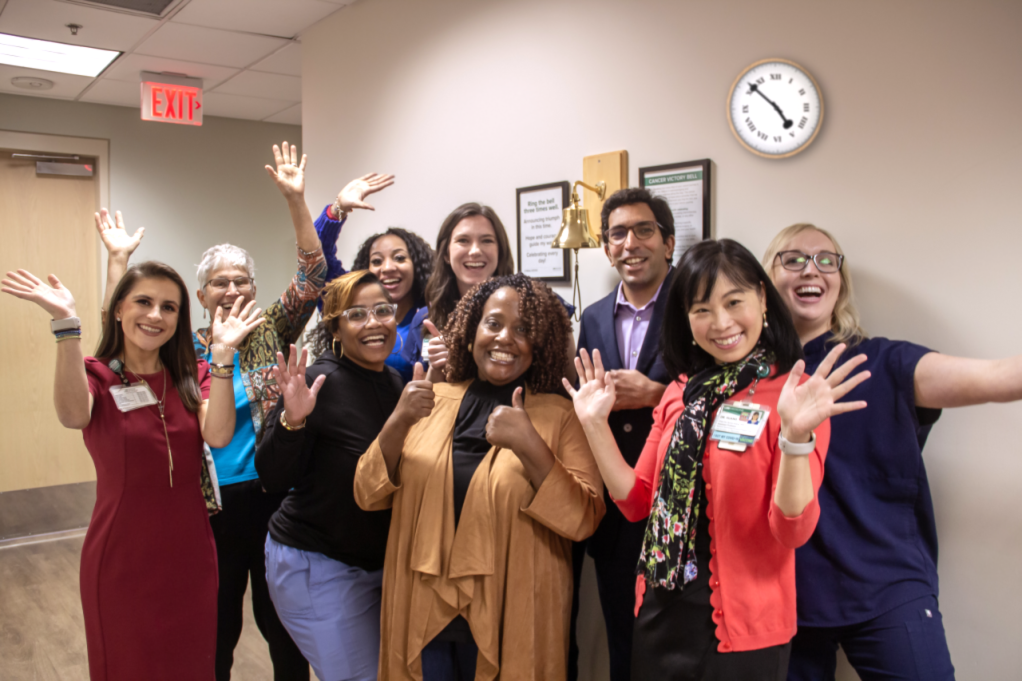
h=4 m=52
